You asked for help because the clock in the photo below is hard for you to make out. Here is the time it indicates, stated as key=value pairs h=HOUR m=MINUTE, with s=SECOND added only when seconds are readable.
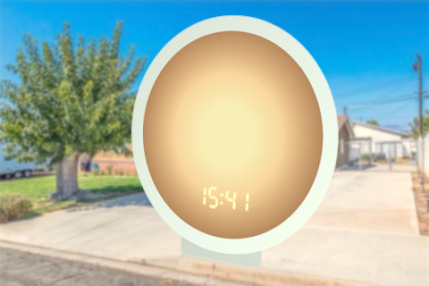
h=15 m=41
